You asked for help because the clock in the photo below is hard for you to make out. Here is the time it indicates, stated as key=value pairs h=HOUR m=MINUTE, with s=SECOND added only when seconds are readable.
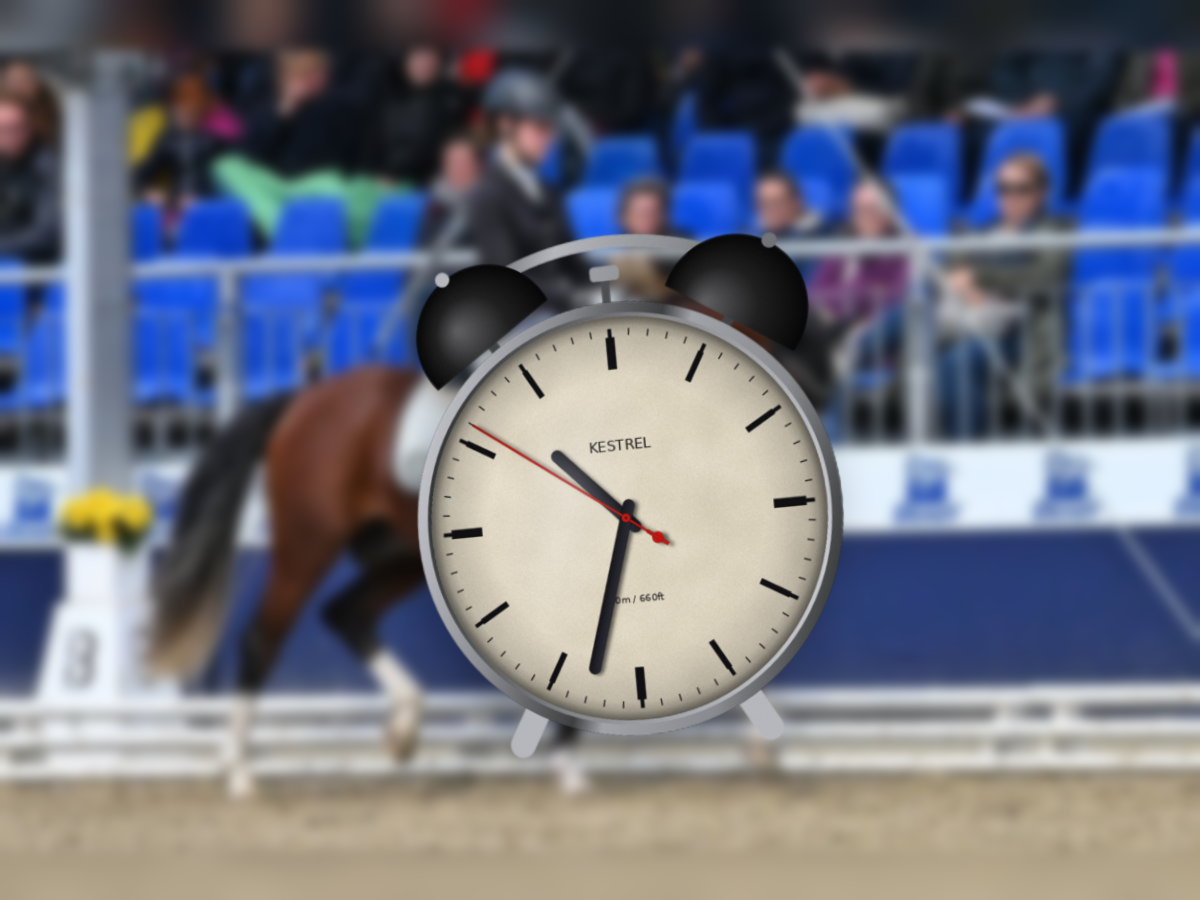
h=10 m=32 s=51
